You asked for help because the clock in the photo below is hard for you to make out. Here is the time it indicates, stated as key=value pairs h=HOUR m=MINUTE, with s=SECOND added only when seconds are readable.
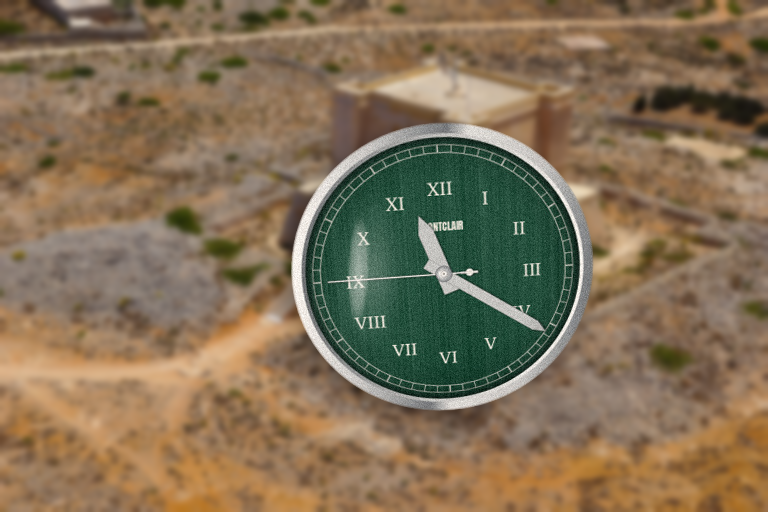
h=11 m=20 s=45
